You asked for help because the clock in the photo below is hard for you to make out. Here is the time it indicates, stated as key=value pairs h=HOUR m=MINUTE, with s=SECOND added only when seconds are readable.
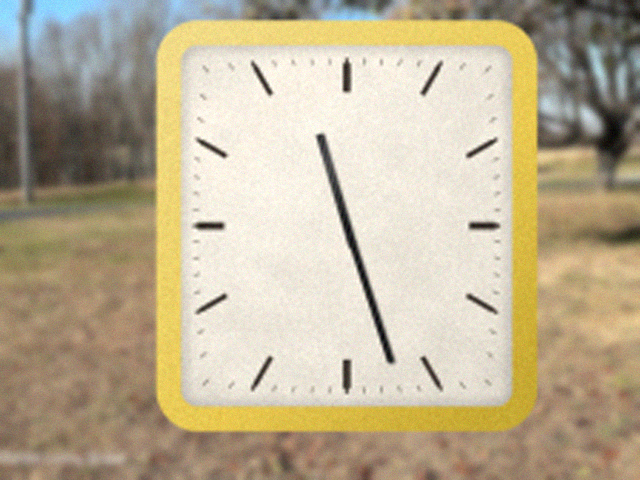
h=11 m=27
